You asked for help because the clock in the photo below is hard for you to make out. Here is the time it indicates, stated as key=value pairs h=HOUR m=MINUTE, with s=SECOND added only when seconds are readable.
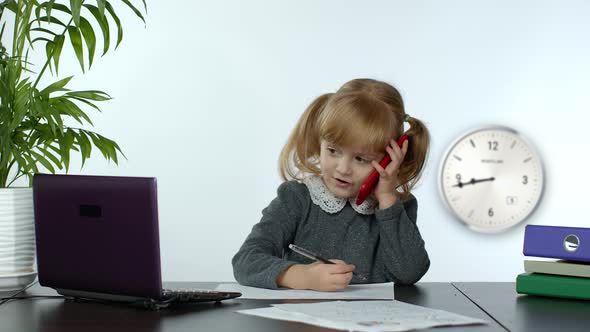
h=8 m=43
